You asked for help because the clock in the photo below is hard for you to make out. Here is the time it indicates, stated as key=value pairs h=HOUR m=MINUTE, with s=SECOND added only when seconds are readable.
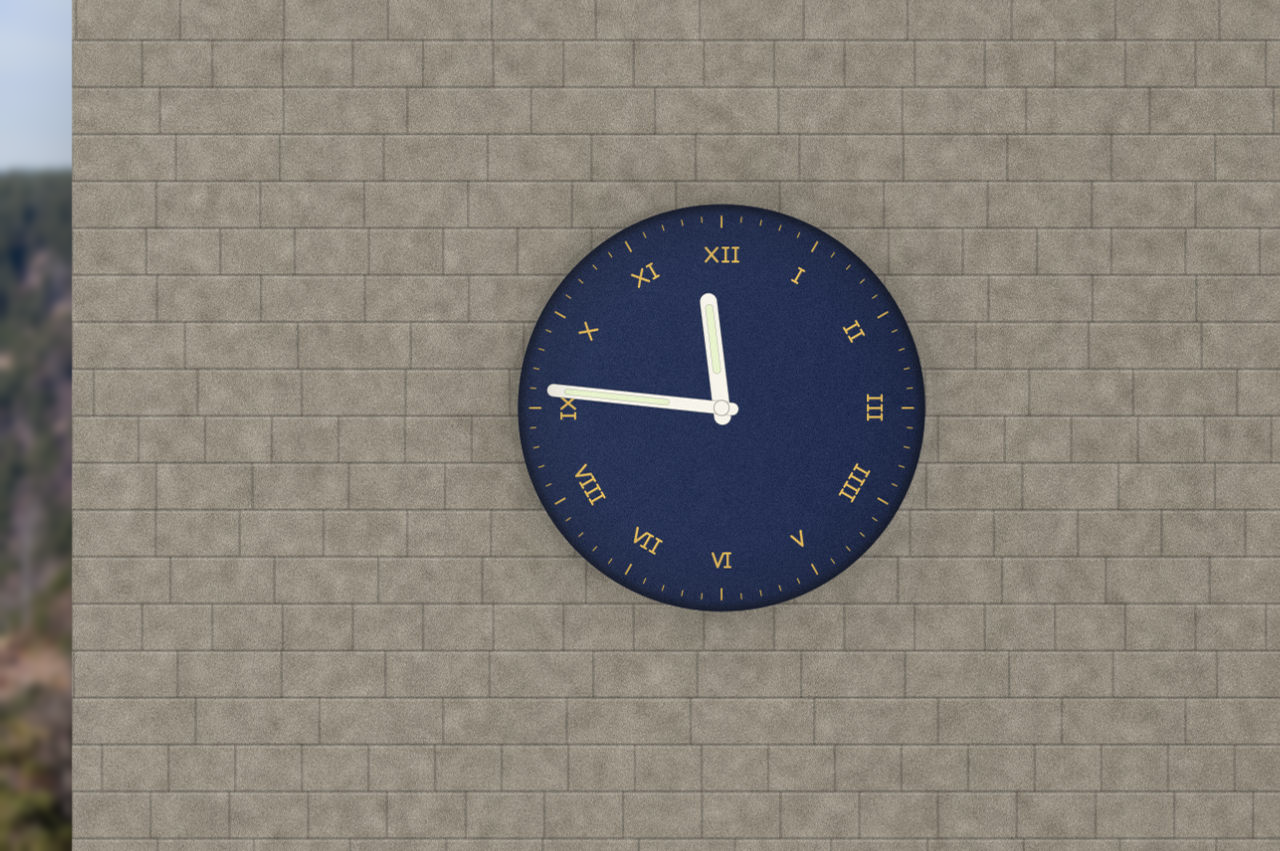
h=11 m=46
